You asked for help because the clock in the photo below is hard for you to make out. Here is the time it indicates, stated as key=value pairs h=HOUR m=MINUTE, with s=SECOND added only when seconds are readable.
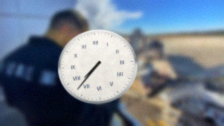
h=7 m=37
